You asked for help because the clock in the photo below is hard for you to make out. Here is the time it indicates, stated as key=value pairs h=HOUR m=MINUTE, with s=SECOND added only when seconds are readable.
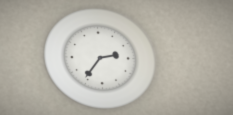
h=2 m=36
